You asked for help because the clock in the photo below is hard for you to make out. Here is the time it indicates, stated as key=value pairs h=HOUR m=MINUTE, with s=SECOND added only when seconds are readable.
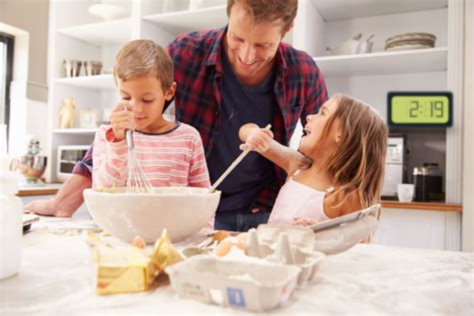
h=2 m=19
